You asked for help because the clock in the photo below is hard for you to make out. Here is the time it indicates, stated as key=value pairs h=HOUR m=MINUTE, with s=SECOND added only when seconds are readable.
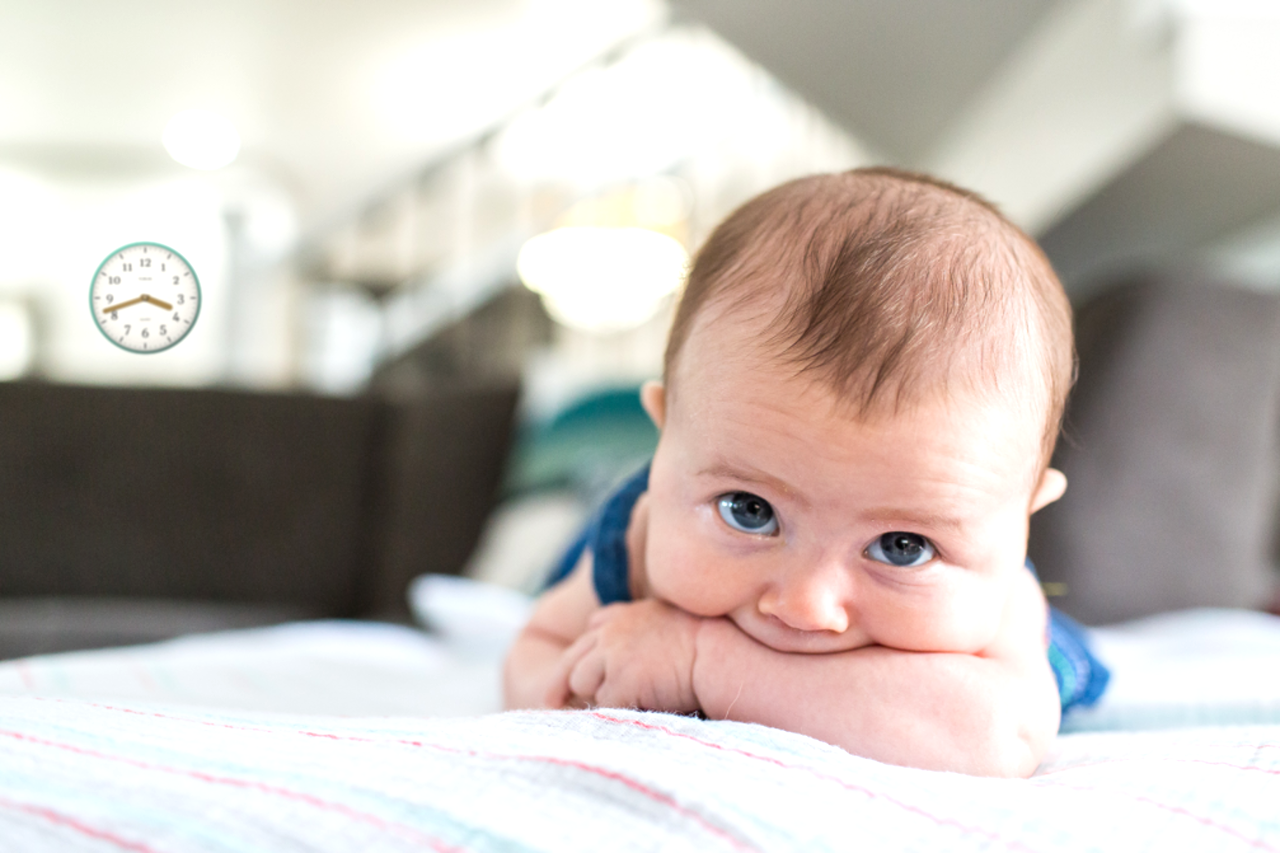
h=3 m=42
